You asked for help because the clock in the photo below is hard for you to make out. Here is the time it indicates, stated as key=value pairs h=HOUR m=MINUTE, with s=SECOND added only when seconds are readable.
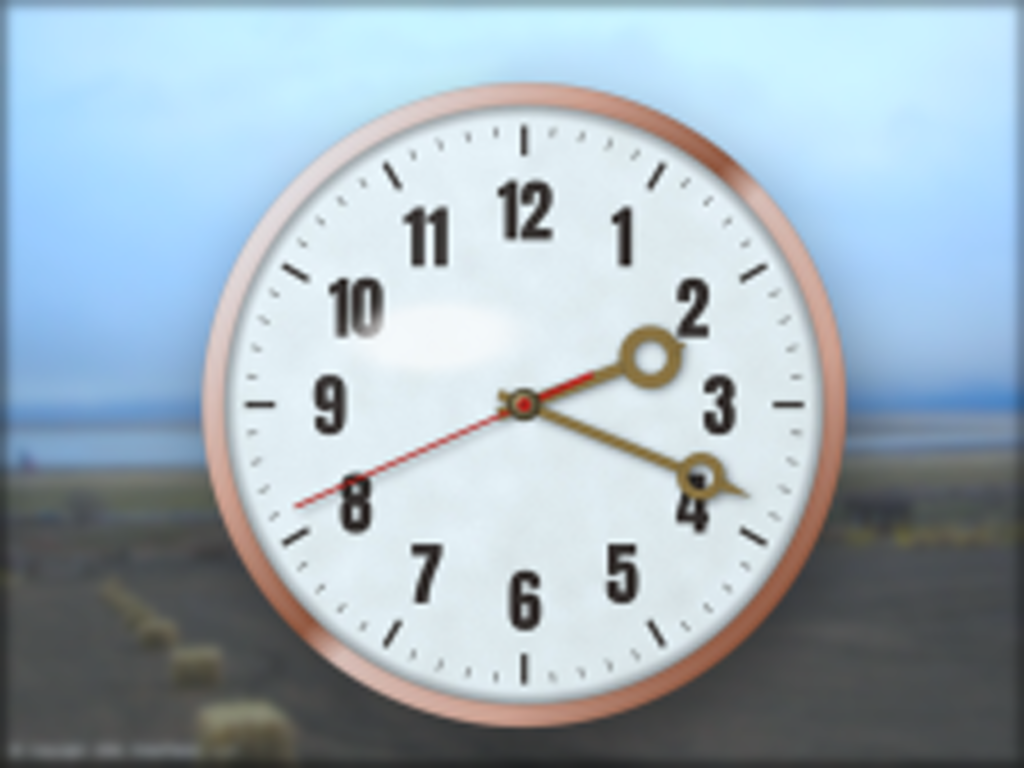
h=2 m=18 s=41
